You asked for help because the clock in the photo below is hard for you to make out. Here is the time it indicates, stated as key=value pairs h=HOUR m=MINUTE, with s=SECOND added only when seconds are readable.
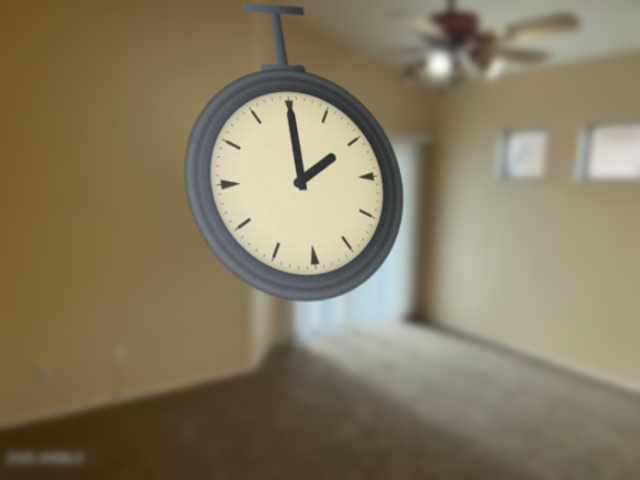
h=2 m=0
